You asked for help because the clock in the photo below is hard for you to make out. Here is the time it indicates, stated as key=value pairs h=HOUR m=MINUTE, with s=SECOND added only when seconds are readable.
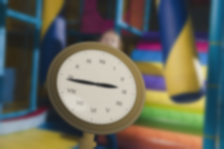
h=2 m=44
